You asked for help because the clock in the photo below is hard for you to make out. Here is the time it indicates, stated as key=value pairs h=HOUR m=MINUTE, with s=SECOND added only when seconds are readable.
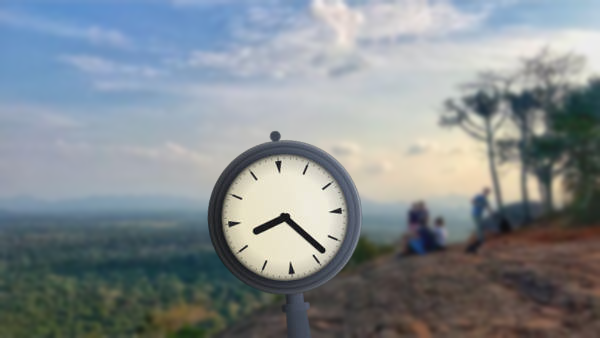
h=8 m=23
